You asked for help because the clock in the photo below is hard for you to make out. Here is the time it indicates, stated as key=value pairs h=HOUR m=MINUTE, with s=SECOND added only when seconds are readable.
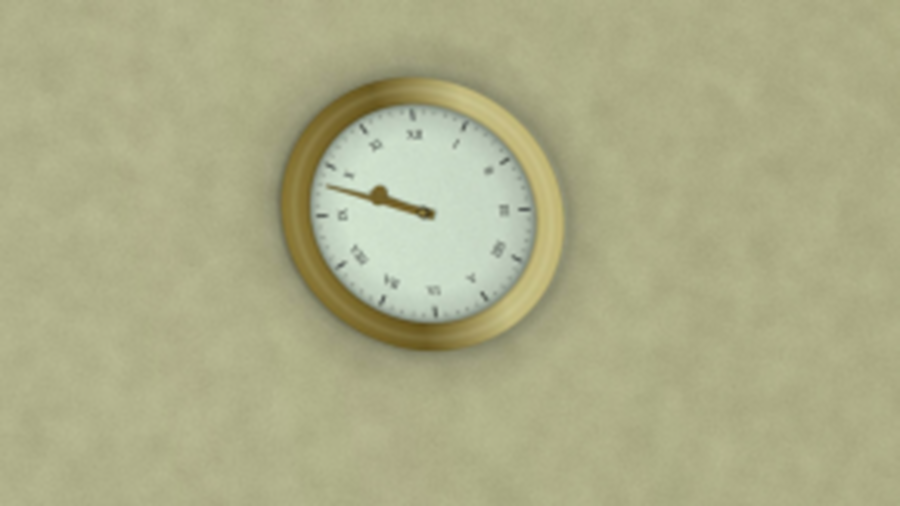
h=9 m=48
